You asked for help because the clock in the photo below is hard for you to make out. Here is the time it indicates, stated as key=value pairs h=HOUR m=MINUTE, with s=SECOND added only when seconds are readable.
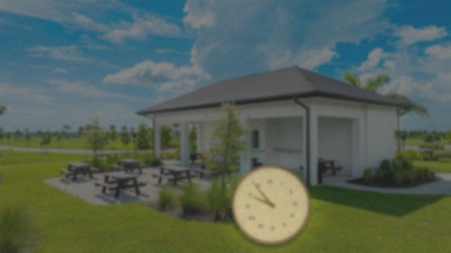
h=9 m=54
